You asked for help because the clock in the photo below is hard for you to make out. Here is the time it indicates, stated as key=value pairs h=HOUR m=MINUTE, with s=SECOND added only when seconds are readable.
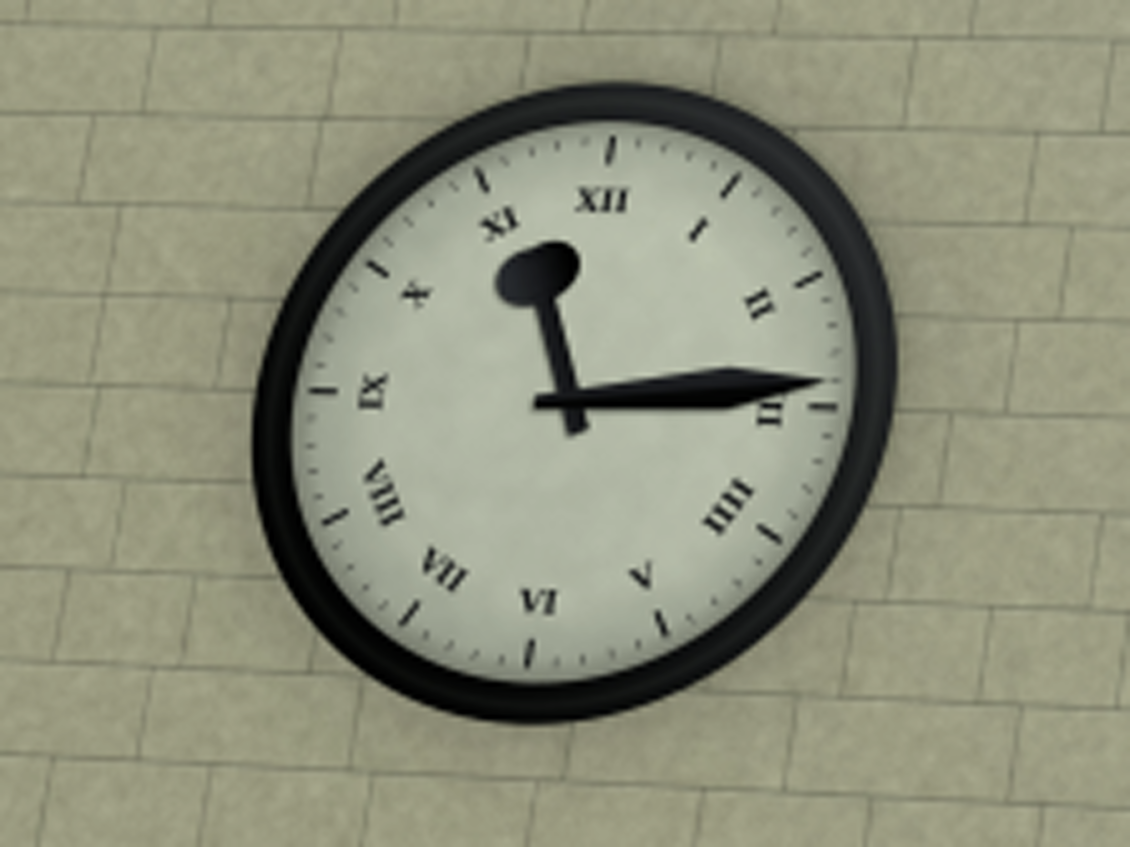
h=11 m=14
